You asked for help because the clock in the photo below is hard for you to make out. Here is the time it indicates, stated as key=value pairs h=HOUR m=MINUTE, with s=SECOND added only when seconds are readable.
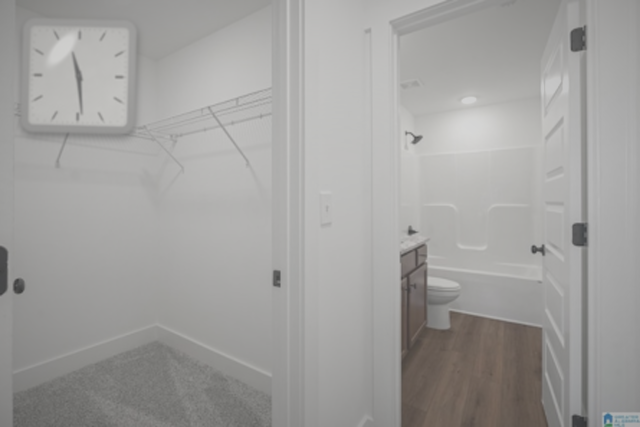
h=11 m=29
